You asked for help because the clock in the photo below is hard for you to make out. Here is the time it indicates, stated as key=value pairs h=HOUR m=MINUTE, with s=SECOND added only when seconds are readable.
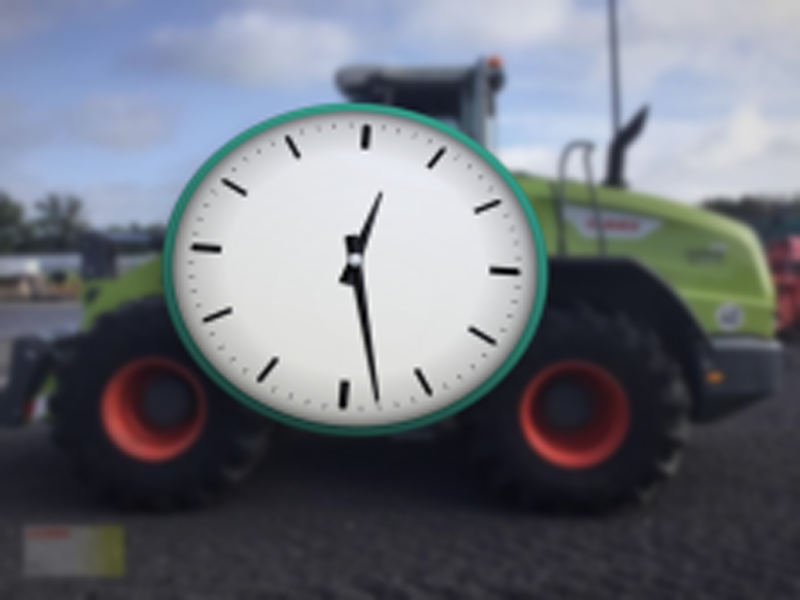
h=12 m=28
